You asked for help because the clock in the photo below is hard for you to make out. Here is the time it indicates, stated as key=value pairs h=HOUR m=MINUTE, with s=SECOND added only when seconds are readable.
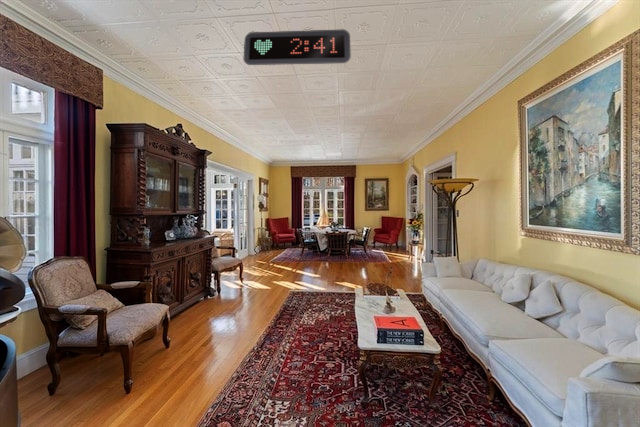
h=2 m=41
